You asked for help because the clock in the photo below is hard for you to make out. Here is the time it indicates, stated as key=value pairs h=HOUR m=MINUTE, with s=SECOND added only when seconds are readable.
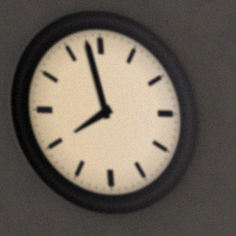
h=7 m=58
